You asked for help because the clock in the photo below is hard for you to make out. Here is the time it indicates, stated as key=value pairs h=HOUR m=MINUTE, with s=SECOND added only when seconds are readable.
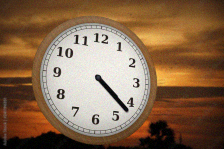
h=4 m=22
